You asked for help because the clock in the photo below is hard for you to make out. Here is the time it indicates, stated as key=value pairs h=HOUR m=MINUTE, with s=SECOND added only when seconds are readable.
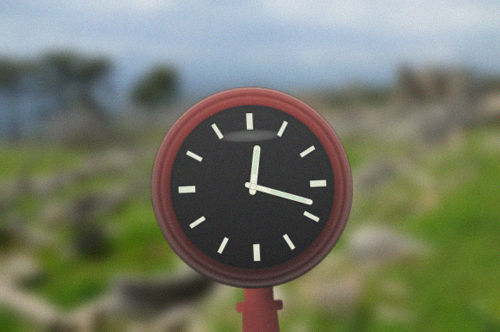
h=12 m=18
